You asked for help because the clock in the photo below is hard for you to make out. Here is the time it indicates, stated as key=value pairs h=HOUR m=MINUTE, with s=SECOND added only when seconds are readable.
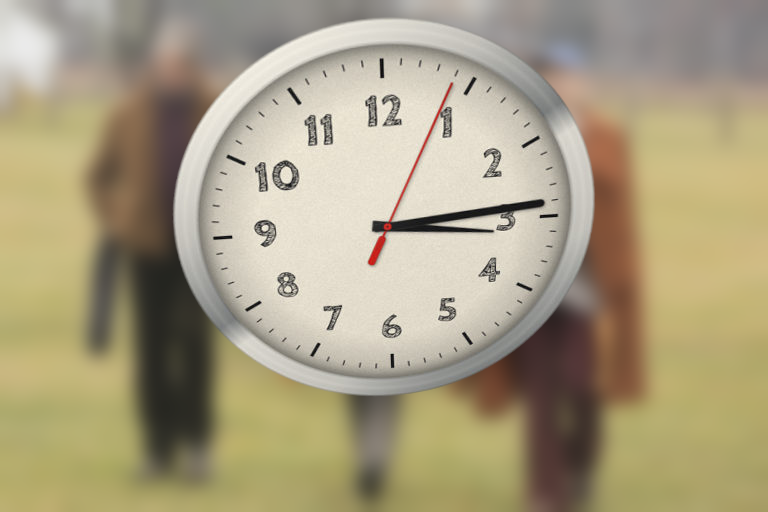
h=3 m=14 s=4
